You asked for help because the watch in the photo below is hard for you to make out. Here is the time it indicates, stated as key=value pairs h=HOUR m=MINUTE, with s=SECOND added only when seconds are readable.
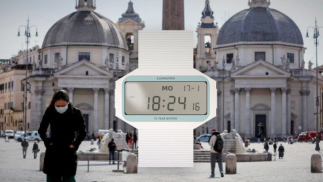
h=18 m=24 s=16
